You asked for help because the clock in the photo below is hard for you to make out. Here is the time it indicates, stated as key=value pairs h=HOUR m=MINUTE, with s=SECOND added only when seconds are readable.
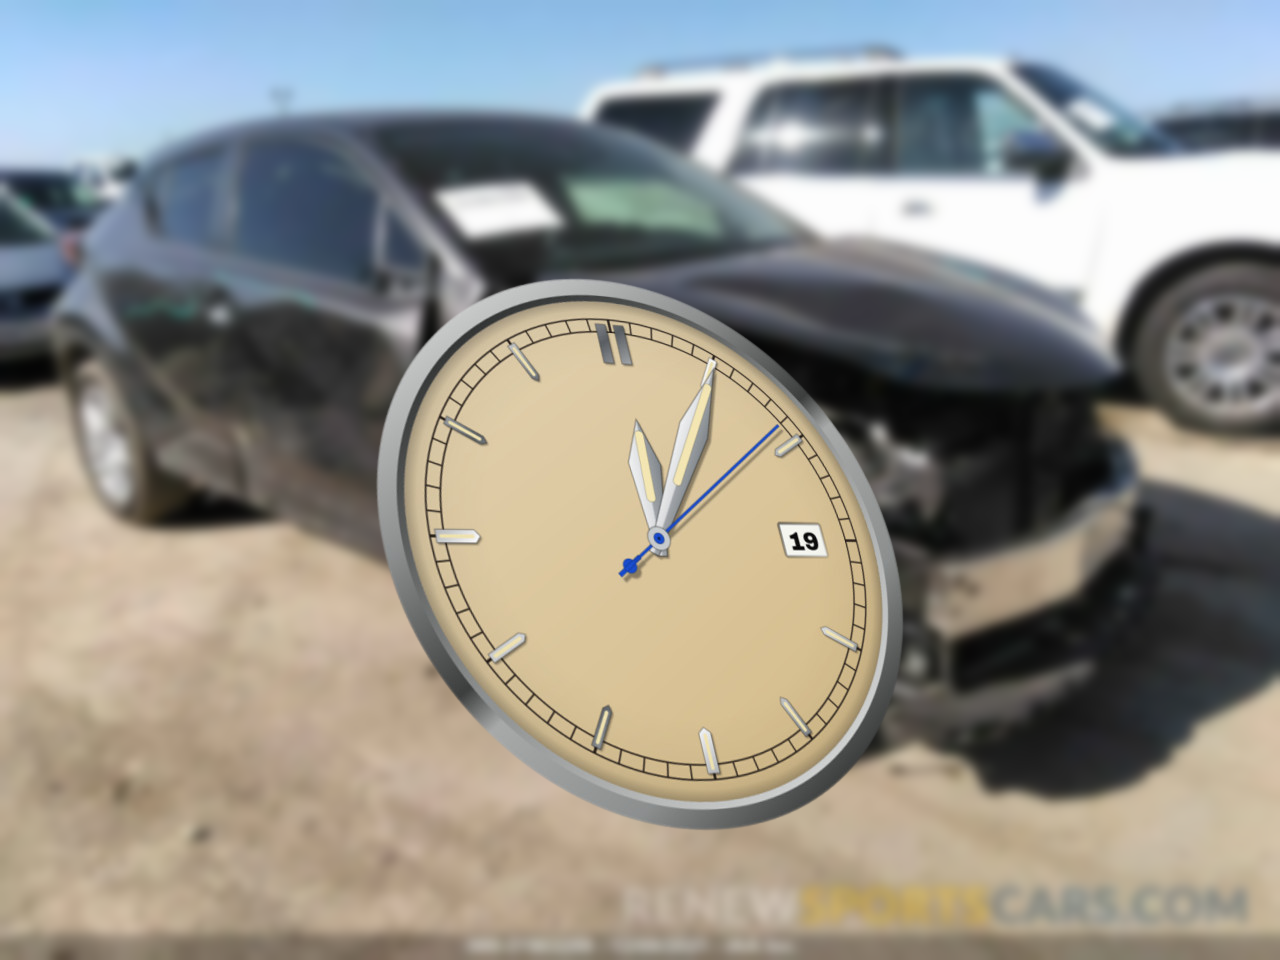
h=12 m=5 s=9
